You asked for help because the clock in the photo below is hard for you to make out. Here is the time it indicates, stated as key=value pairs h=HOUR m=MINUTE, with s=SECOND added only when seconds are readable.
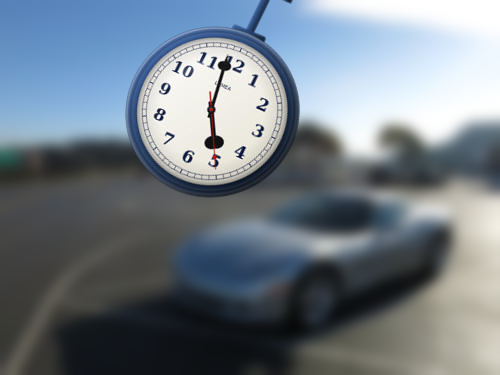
h=4 m=58 s=25
